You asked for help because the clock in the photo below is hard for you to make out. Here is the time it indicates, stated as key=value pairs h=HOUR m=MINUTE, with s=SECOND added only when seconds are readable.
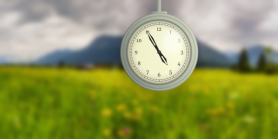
h=4 m=55
